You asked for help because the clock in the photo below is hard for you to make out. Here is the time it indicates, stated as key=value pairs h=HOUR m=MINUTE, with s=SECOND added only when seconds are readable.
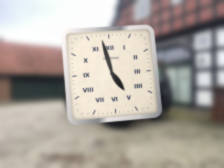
h=4 m=58
